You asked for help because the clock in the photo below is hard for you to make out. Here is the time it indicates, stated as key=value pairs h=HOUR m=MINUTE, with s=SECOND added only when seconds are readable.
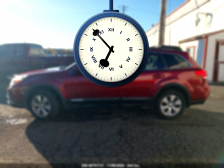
h=6 m=53
